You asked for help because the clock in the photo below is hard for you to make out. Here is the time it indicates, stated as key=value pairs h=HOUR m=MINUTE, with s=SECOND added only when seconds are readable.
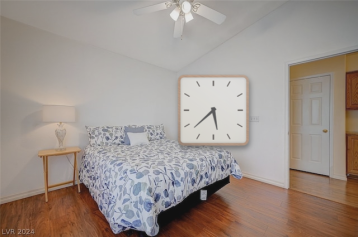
h=5 m=38
